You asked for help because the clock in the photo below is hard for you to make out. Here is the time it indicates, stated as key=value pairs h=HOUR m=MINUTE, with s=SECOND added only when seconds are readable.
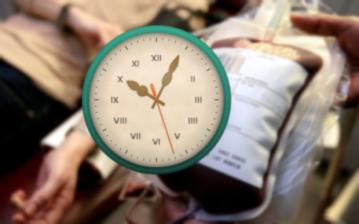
h=10 m=4 s=27
